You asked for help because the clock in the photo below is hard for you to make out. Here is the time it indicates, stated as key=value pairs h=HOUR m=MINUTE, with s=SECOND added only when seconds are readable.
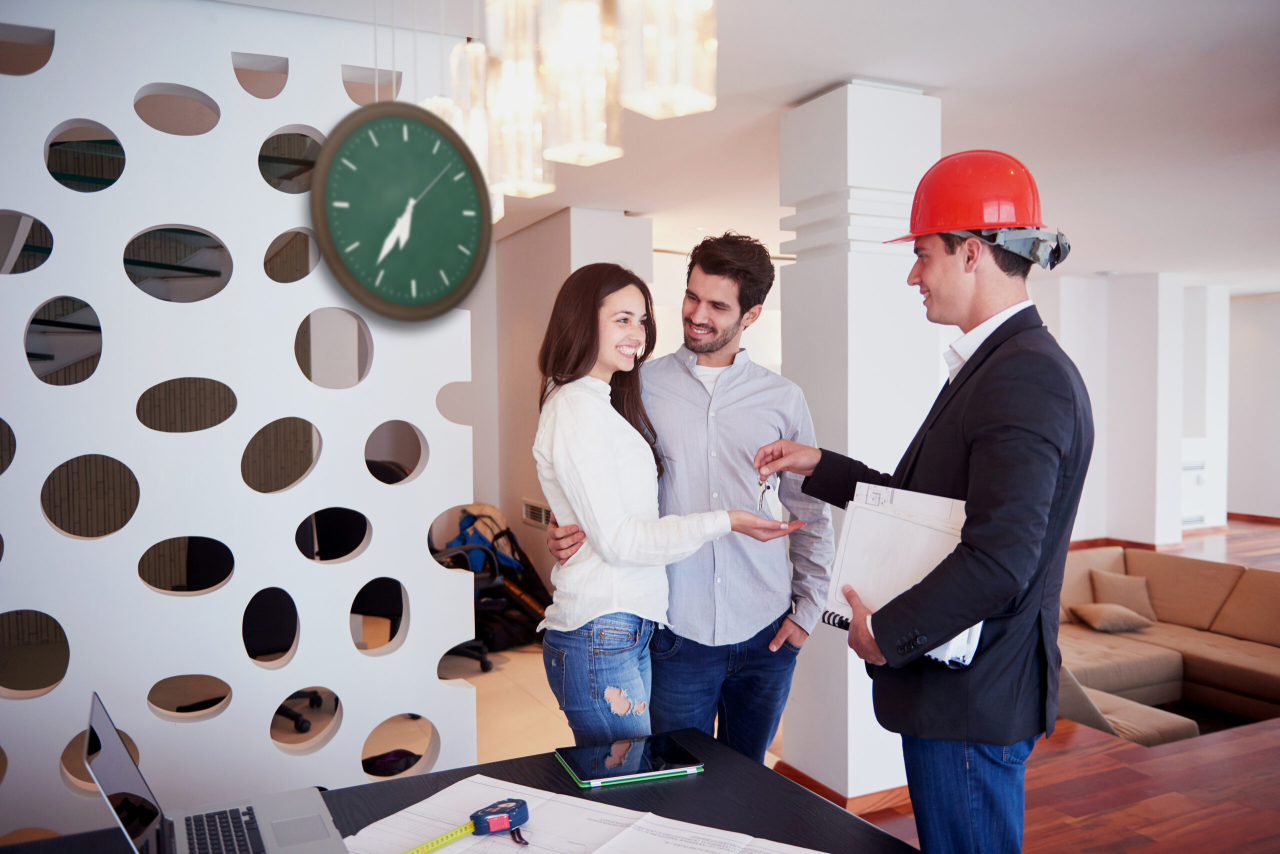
h=6 m=36 s=8
